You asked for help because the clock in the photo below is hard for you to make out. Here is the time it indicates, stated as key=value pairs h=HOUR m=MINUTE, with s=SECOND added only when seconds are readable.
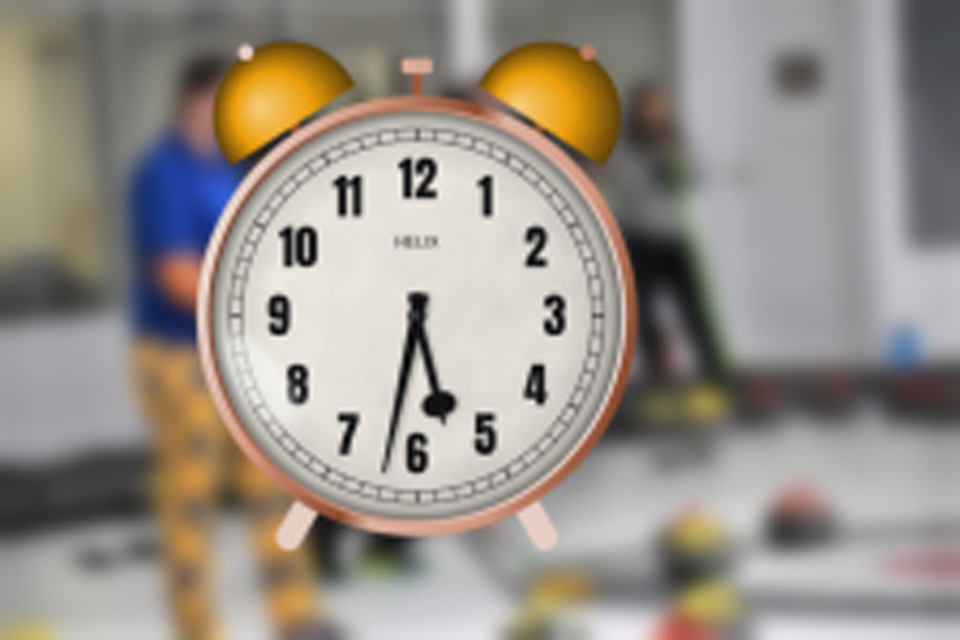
h=5 m=32
